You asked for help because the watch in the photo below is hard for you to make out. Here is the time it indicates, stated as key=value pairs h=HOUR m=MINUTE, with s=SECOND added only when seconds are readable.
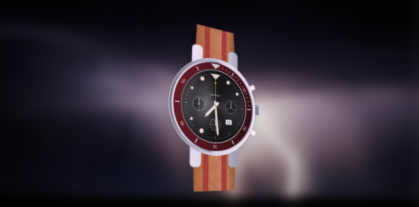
h=7 m=29
